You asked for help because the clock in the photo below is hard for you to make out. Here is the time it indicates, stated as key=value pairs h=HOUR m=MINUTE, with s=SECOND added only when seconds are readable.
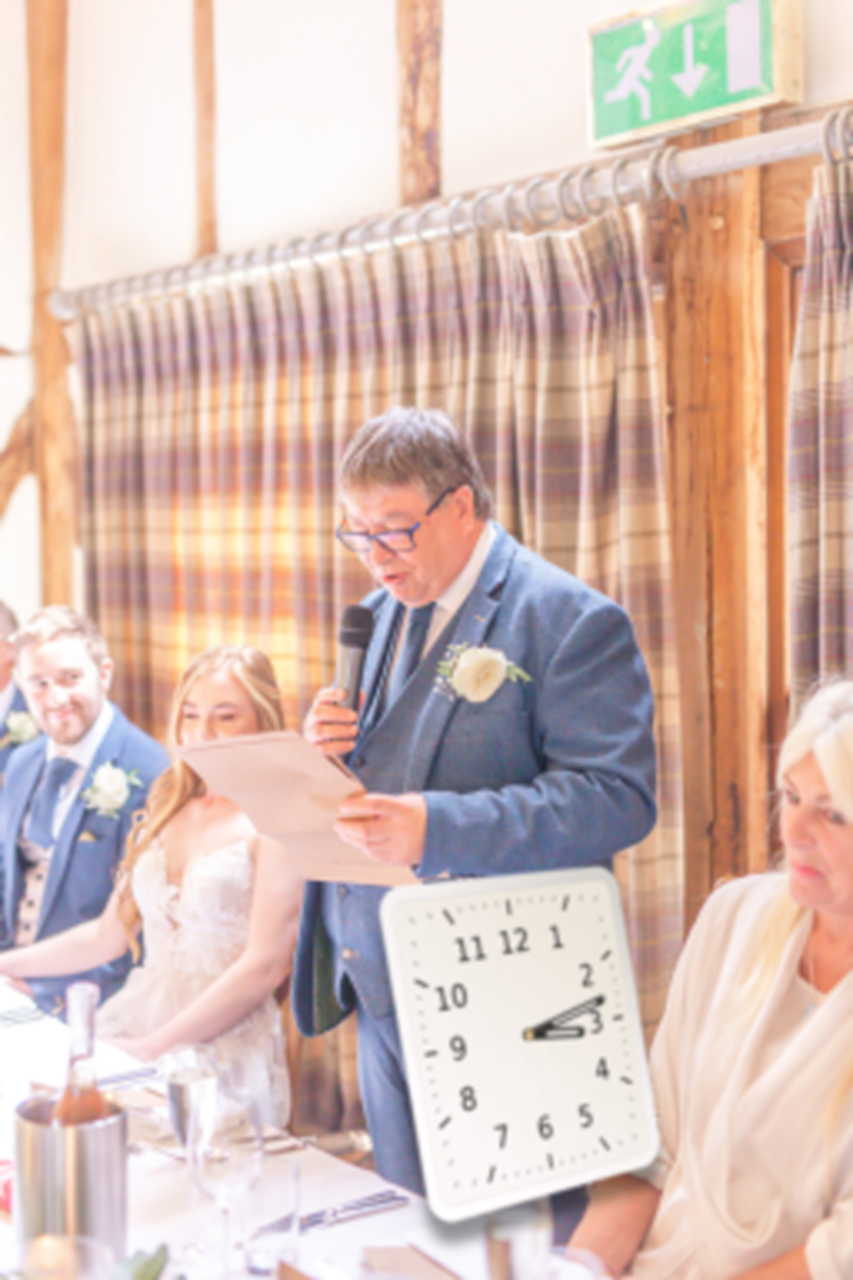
h=3 m=13
